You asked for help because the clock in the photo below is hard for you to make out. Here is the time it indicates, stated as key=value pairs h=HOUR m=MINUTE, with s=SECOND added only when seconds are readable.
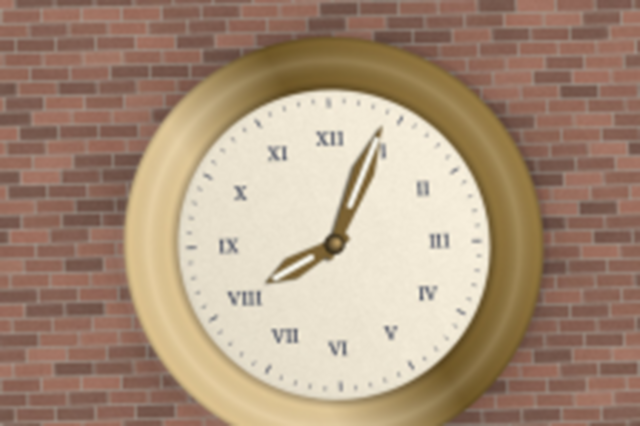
h=8 m=4
